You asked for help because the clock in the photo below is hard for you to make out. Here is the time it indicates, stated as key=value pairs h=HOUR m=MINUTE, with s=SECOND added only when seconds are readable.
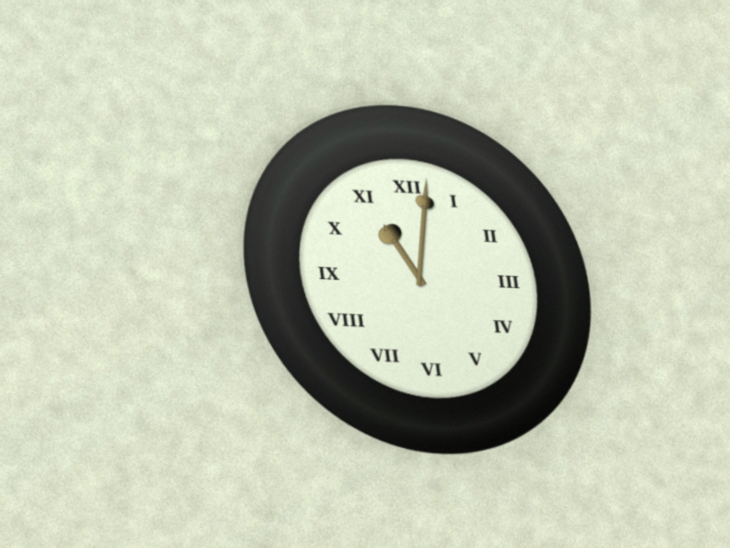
h=11 m=2
